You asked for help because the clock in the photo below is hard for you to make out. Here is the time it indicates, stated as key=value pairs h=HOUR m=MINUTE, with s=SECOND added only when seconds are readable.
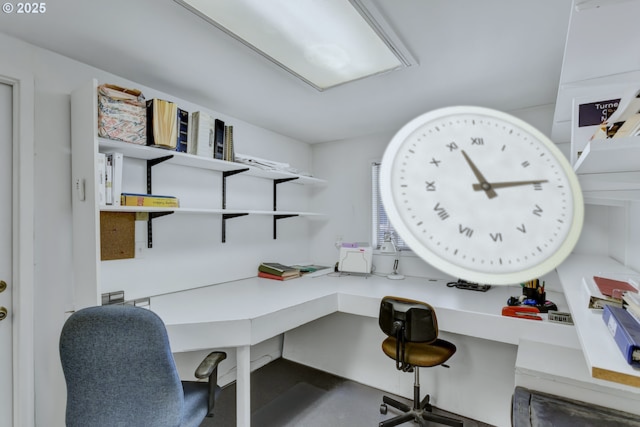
h=11 m=14
